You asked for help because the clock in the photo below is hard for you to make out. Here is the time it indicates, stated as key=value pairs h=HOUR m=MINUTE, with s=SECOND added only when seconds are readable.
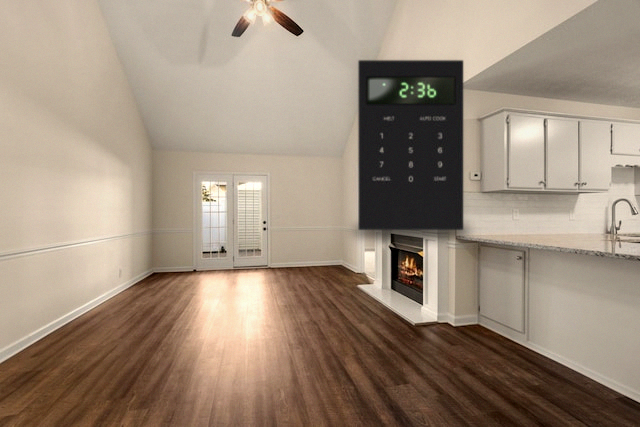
h=2 m=36
